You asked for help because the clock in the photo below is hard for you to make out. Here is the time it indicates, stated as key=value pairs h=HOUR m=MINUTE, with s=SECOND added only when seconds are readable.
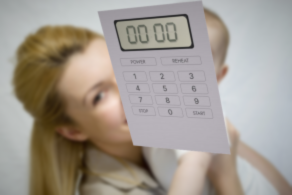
h=0 m=0
